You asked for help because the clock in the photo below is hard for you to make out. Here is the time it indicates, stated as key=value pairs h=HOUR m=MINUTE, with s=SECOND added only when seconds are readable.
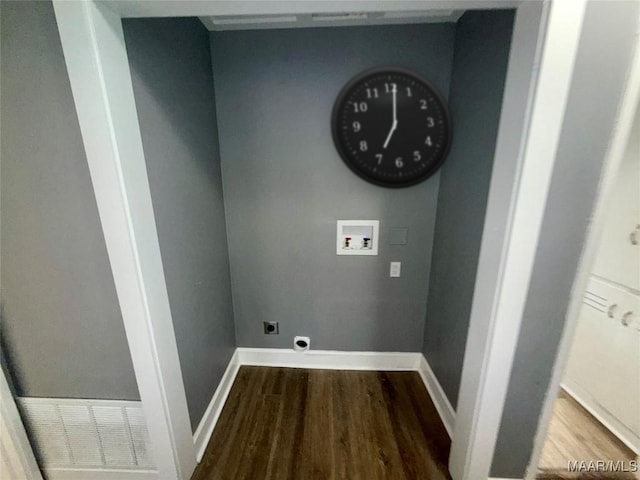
h=7 m=1
